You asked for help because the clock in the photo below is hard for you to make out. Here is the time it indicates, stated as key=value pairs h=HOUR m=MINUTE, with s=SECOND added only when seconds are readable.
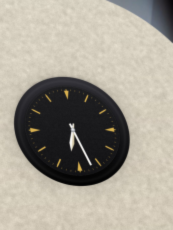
h=6 m=27
